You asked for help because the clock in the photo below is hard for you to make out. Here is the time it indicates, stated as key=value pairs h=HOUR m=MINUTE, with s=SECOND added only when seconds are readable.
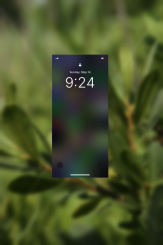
h=9 m=24
